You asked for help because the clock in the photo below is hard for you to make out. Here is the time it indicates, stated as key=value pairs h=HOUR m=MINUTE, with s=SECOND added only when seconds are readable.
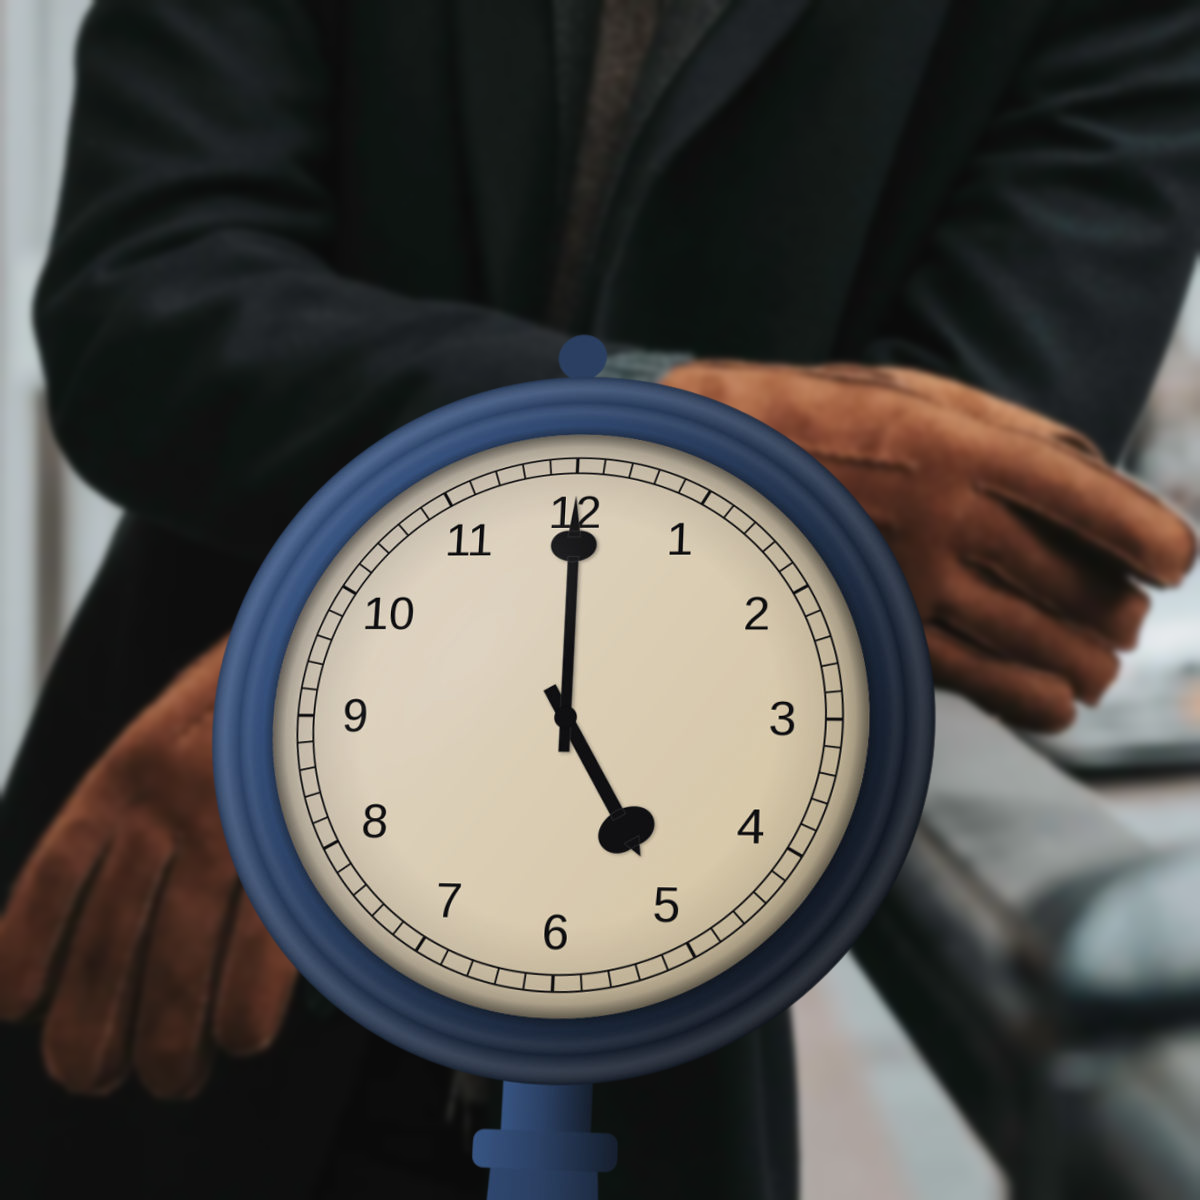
h=5 m=0
